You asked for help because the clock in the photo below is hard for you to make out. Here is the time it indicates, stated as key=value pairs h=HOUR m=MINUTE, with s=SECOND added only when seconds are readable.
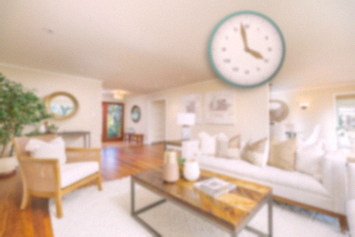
h=3 m=58
